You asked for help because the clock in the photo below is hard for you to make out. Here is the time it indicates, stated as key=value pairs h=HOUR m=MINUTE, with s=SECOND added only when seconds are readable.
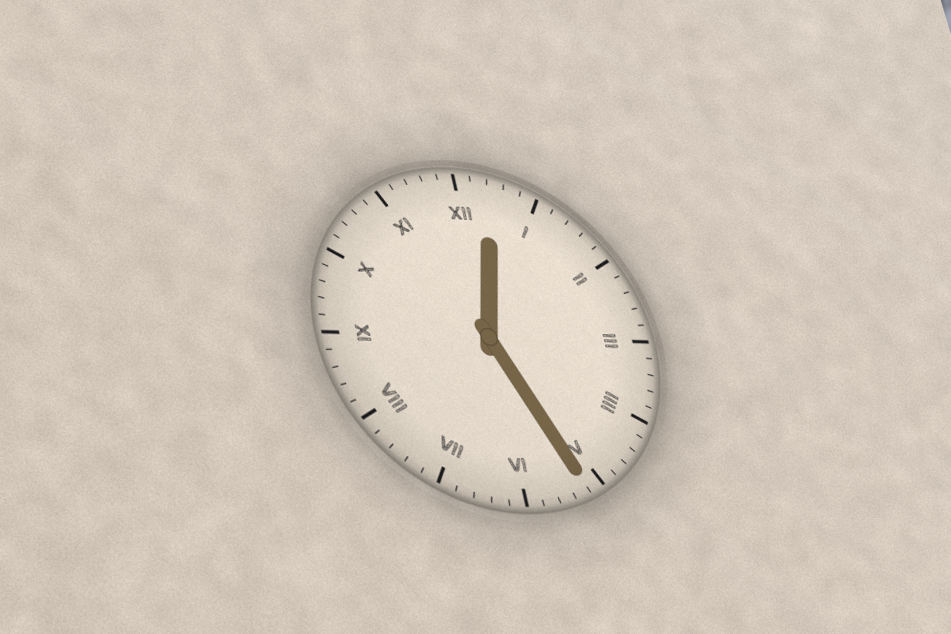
h=12 m=26
